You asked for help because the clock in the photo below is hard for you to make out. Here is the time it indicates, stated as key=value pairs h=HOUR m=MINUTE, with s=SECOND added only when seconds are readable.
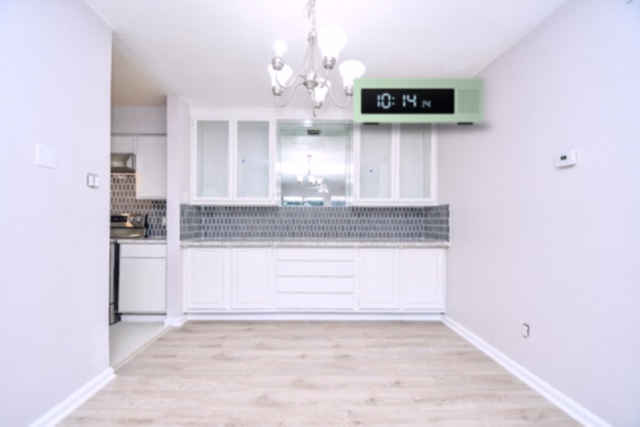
h=10 m=14
